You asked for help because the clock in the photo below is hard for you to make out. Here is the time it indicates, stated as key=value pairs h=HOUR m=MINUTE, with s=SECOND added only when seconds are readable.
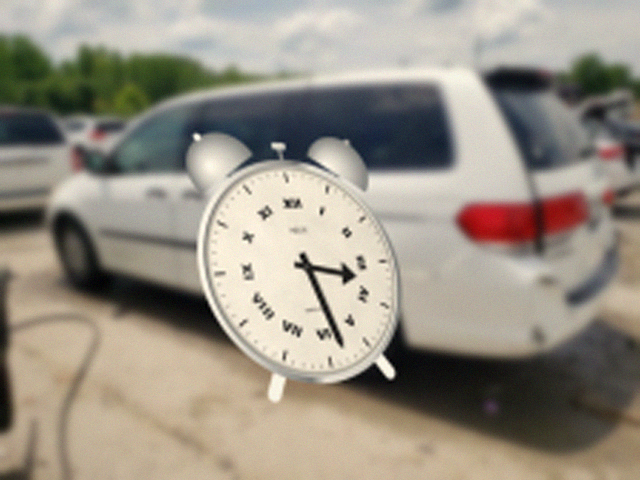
h=3 m=28
